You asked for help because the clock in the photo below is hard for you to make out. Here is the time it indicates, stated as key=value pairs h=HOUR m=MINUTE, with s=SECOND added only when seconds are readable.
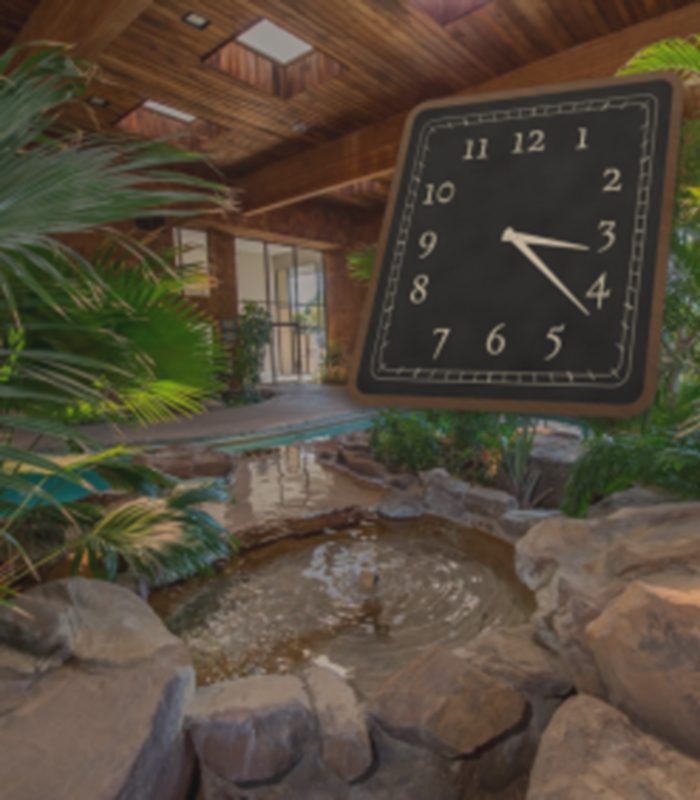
h=3 m=22
